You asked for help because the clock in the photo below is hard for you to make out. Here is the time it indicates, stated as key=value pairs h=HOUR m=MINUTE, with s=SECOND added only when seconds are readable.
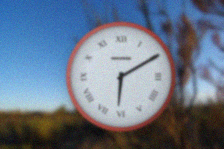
h=6 m=10
